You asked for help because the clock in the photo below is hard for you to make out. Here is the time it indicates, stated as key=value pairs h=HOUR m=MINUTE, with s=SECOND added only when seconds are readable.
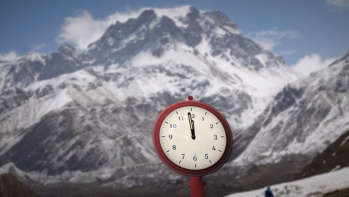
h=11 m=59
